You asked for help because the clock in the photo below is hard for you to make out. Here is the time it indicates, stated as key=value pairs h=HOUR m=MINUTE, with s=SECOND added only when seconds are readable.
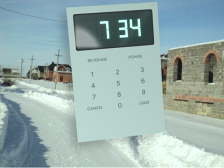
h=7 m=34
